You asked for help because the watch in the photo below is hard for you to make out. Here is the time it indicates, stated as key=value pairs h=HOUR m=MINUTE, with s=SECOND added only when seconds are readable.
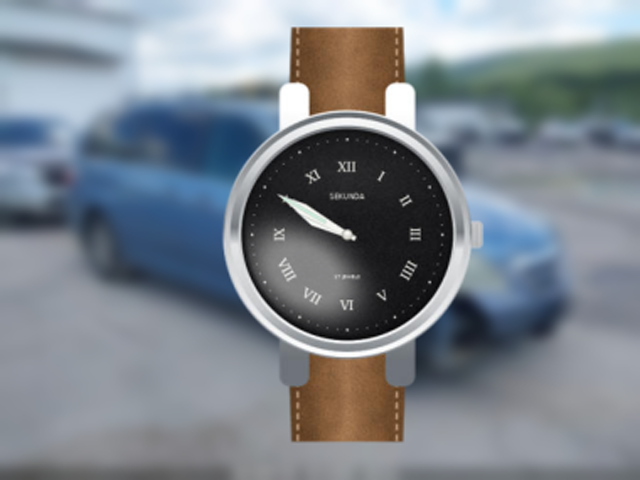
h=9 m=50
